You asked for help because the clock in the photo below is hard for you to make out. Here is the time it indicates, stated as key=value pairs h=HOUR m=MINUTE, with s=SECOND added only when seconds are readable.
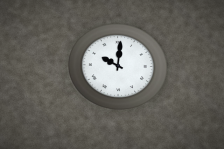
h=10 m=1
